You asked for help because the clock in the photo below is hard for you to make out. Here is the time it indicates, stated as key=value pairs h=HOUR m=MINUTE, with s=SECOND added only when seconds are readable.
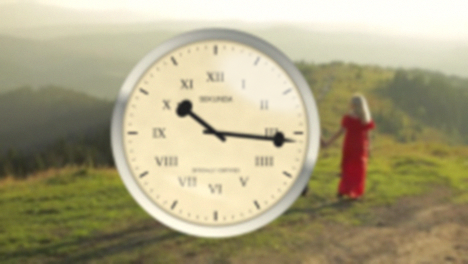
h=10 m=16
